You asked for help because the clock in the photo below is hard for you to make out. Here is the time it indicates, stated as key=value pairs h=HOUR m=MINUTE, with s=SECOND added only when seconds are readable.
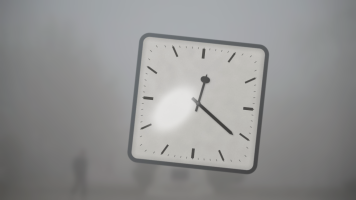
h=12 m=21
